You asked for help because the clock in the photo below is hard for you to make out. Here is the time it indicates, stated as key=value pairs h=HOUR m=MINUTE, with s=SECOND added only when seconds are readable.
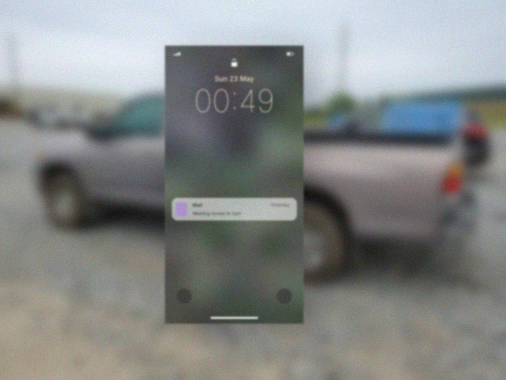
h=0 m=49
